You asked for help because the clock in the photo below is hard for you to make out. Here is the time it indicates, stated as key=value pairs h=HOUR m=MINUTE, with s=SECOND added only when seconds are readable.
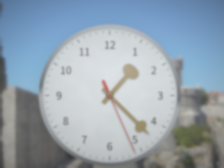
h=1 m=22 s=26
